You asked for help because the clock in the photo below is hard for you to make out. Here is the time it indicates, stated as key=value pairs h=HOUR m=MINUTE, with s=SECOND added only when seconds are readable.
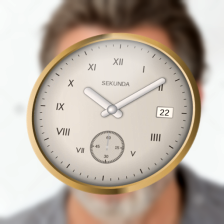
h=10 m=9
